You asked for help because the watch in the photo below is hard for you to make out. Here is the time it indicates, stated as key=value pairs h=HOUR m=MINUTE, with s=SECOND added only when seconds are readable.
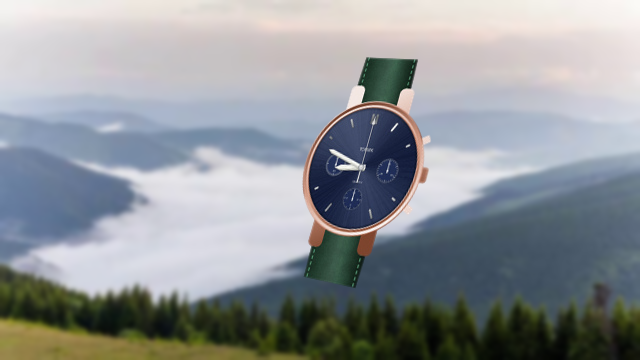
h=8 m=48
